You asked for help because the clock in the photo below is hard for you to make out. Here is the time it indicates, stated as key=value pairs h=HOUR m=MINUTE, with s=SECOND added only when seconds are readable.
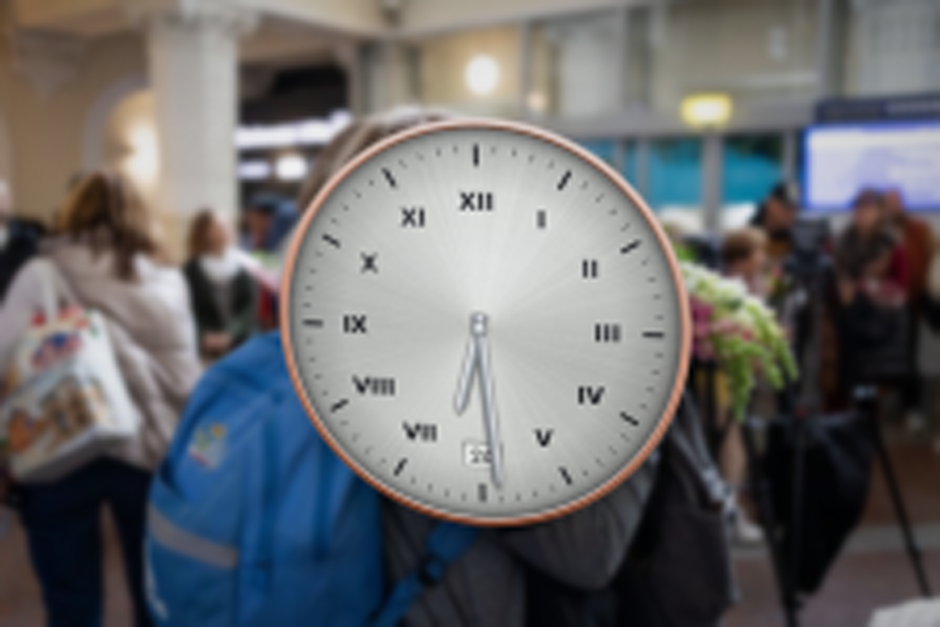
h=6 m=29
